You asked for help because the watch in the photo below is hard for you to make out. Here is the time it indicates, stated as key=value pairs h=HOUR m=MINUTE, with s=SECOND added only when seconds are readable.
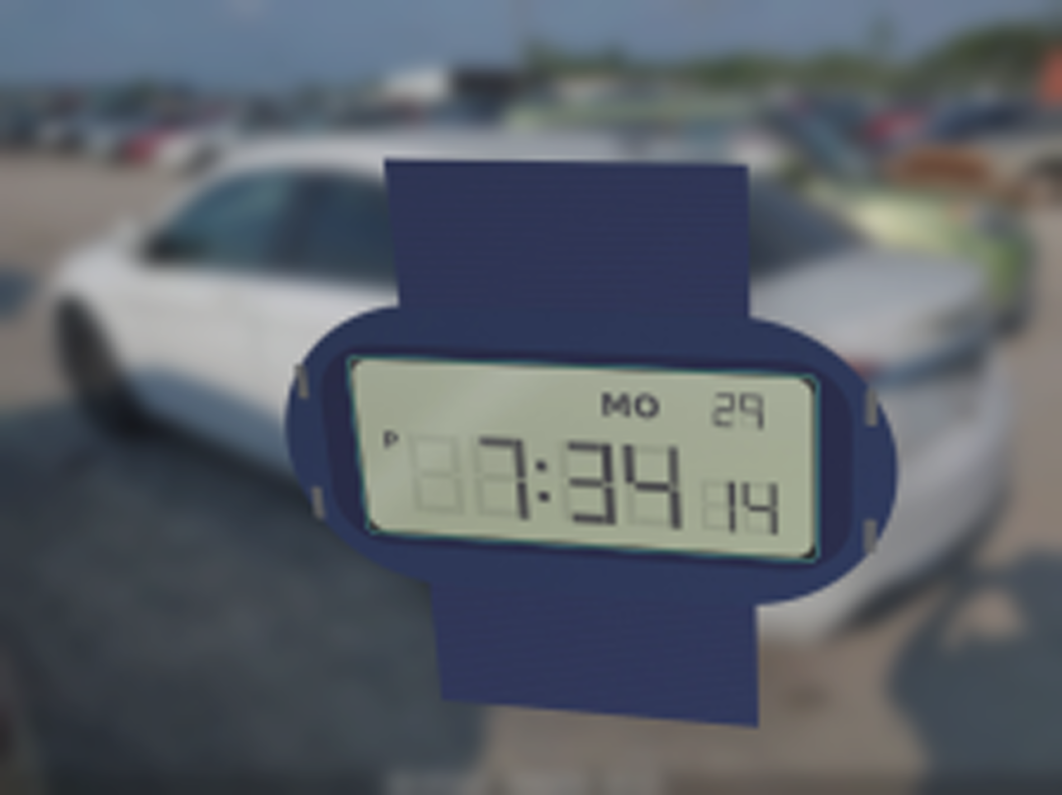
h=7 m=34 s=14
